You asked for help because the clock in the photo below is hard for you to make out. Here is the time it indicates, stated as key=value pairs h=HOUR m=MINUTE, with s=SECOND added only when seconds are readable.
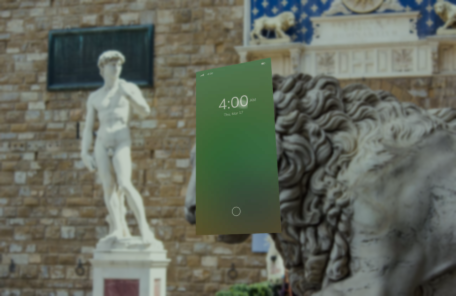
h=4 m=0
